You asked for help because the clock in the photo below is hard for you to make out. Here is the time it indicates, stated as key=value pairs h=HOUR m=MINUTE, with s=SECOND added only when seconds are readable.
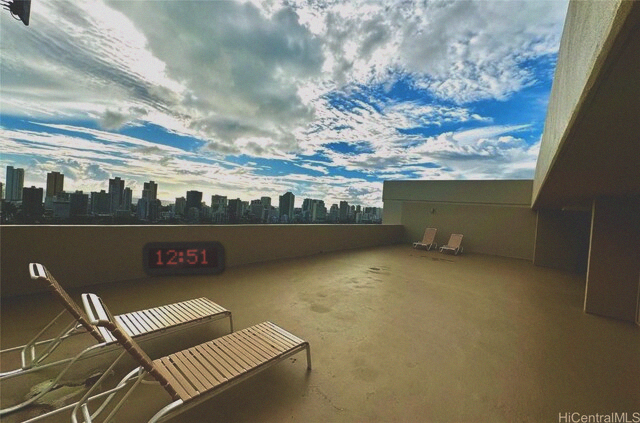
h=12 m=51
